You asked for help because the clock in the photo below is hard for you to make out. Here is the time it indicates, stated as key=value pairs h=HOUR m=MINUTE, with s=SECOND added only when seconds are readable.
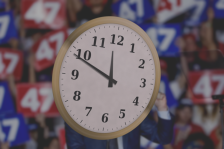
h=11 m=49
